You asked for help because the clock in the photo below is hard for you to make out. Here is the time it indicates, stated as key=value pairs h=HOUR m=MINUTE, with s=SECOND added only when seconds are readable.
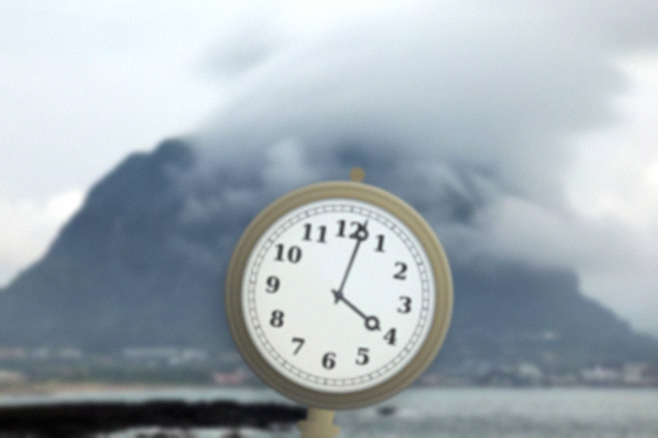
h=4 m=2
